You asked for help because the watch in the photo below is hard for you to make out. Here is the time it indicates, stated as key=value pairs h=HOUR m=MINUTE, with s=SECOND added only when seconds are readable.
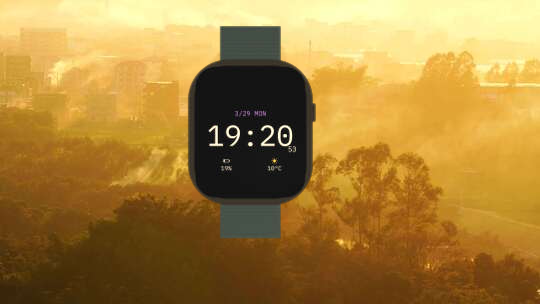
h=19 m=20 s=53
